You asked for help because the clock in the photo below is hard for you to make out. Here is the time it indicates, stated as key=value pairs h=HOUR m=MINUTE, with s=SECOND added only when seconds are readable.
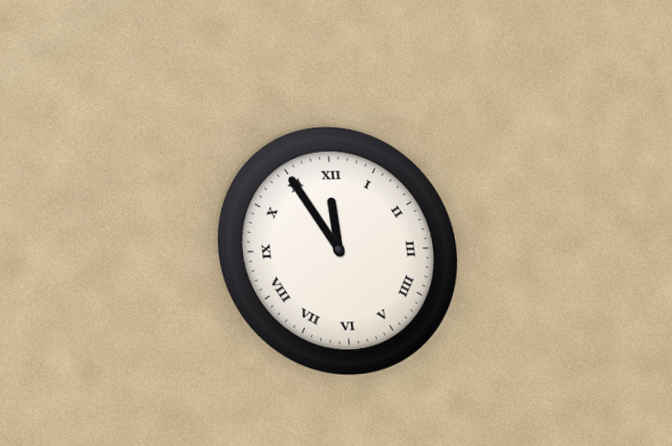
h=11 m=55
